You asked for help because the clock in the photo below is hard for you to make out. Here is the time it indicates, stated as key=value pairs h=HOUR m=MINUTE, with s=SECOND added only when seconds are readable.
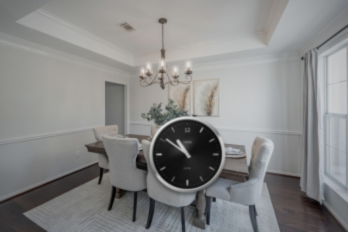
h=10 m=51
